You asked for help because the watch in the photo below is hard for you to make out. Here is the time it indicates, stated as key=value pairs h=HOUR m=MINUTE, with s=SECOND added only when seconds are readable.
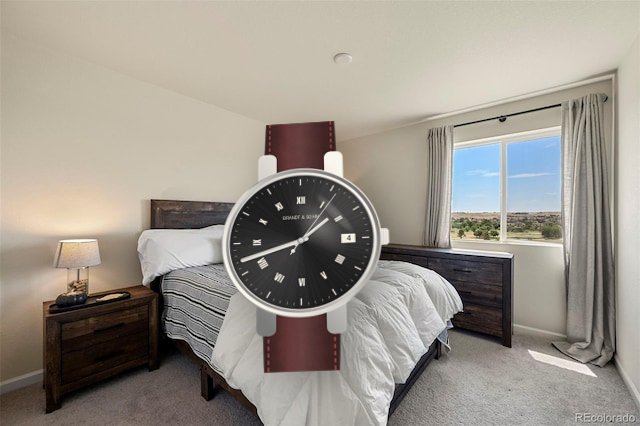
h=1 m=42 s=6
